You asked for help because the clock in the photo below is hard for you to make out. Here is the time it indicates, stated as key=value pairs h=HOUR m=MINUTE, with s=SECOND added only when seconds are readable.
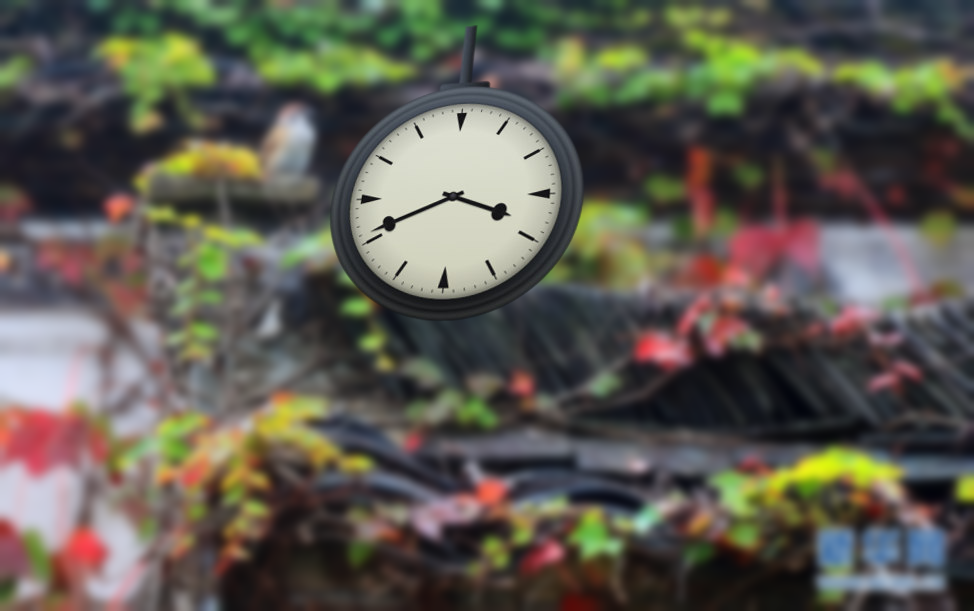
h=3 m=41
